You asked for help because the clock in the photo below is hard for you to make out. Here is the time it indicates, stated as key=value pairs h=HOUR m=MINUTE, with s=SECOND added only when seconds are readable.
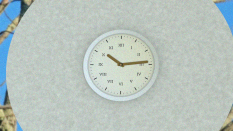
h=10 m=14
